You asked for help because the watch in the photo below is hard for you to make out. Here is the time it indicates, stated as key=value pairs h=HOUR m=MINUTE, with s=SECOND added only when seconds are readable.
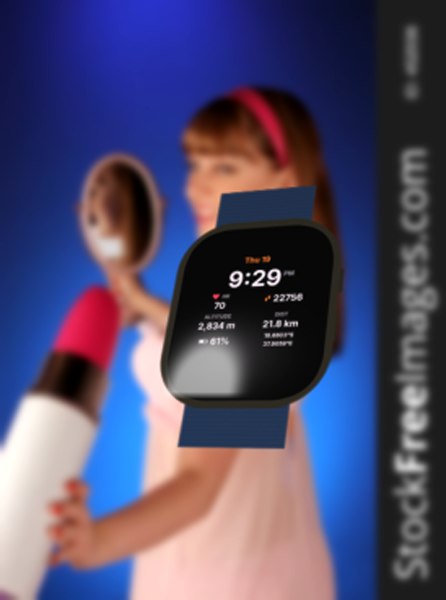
h=9 m=29
